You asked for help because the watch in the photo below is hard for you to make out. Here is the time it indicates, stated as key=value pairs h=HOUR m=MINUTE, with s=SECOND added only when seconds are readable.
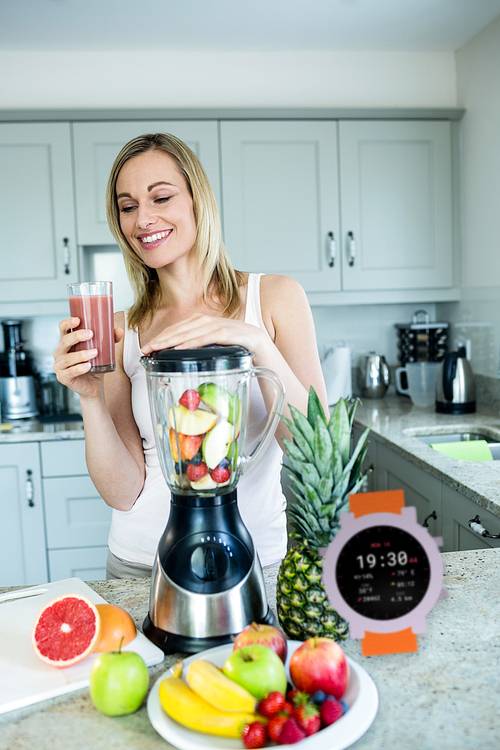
h=19 m=30
